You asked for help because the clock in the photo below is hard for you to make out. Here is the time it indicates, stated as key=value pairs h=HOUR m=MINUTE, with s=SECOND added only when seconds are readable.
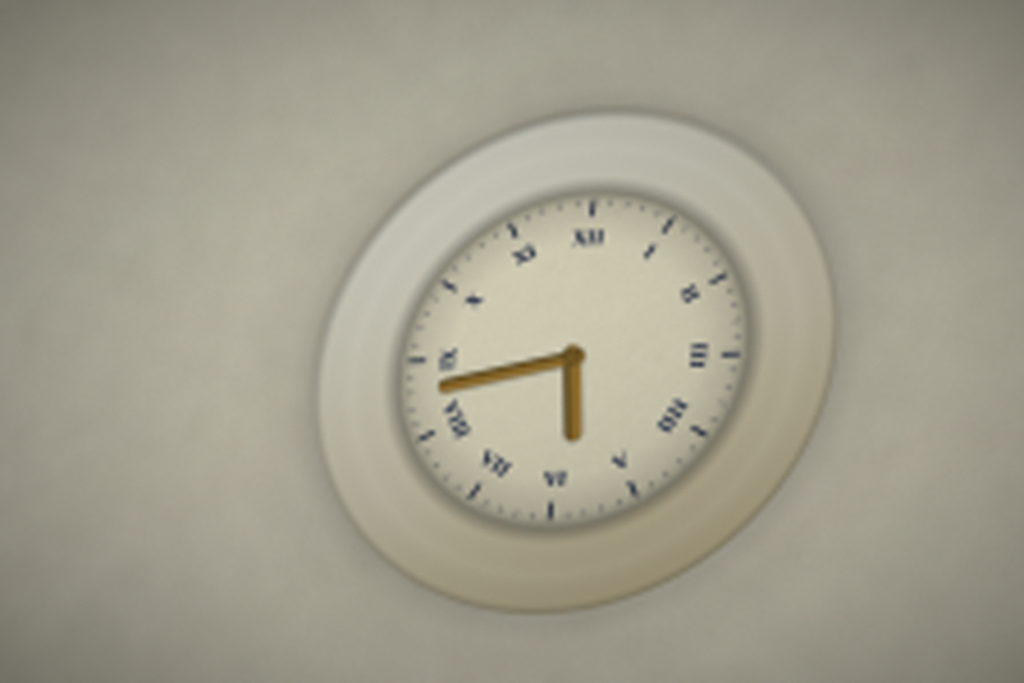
h=5 m=43
